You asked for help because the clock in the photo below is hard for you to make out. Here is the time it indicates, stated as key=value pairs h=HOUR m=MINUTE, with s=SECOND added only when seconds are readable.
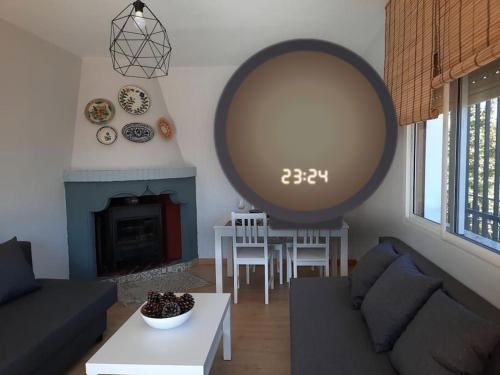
h=23 m=24
